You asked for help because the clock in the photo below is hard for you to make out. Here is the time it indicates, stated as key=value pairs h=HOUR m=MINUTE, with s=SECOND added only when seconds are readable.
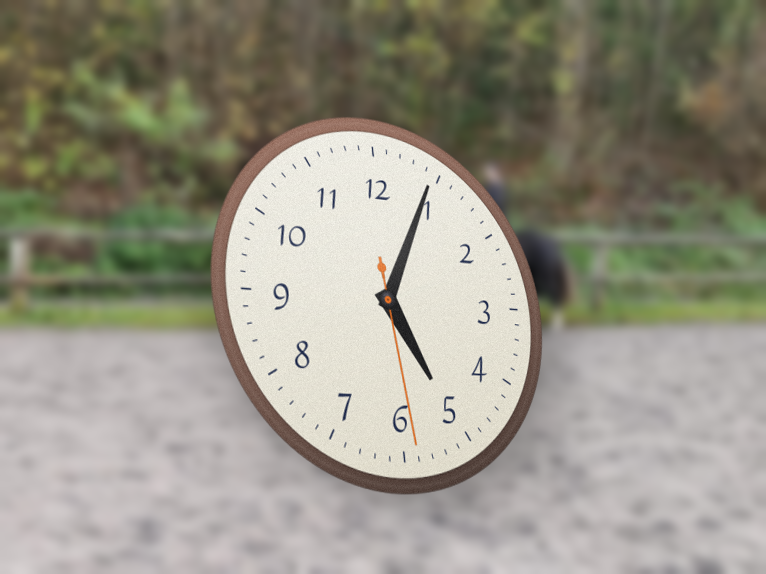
h=5 m=4 s=29
